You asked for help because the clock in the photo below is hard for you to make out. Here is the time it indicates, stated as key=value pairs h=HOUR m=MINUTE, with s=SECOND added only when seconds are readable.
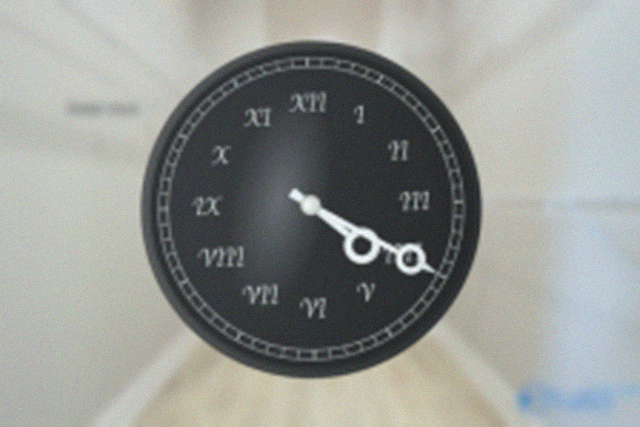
h=4 m=20
